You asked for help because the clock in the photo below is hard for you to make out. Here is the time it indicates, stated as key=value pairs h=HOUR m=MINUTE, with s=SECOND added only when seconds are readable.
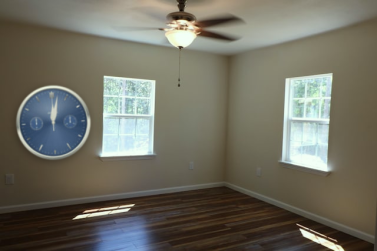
h=12 m=2
